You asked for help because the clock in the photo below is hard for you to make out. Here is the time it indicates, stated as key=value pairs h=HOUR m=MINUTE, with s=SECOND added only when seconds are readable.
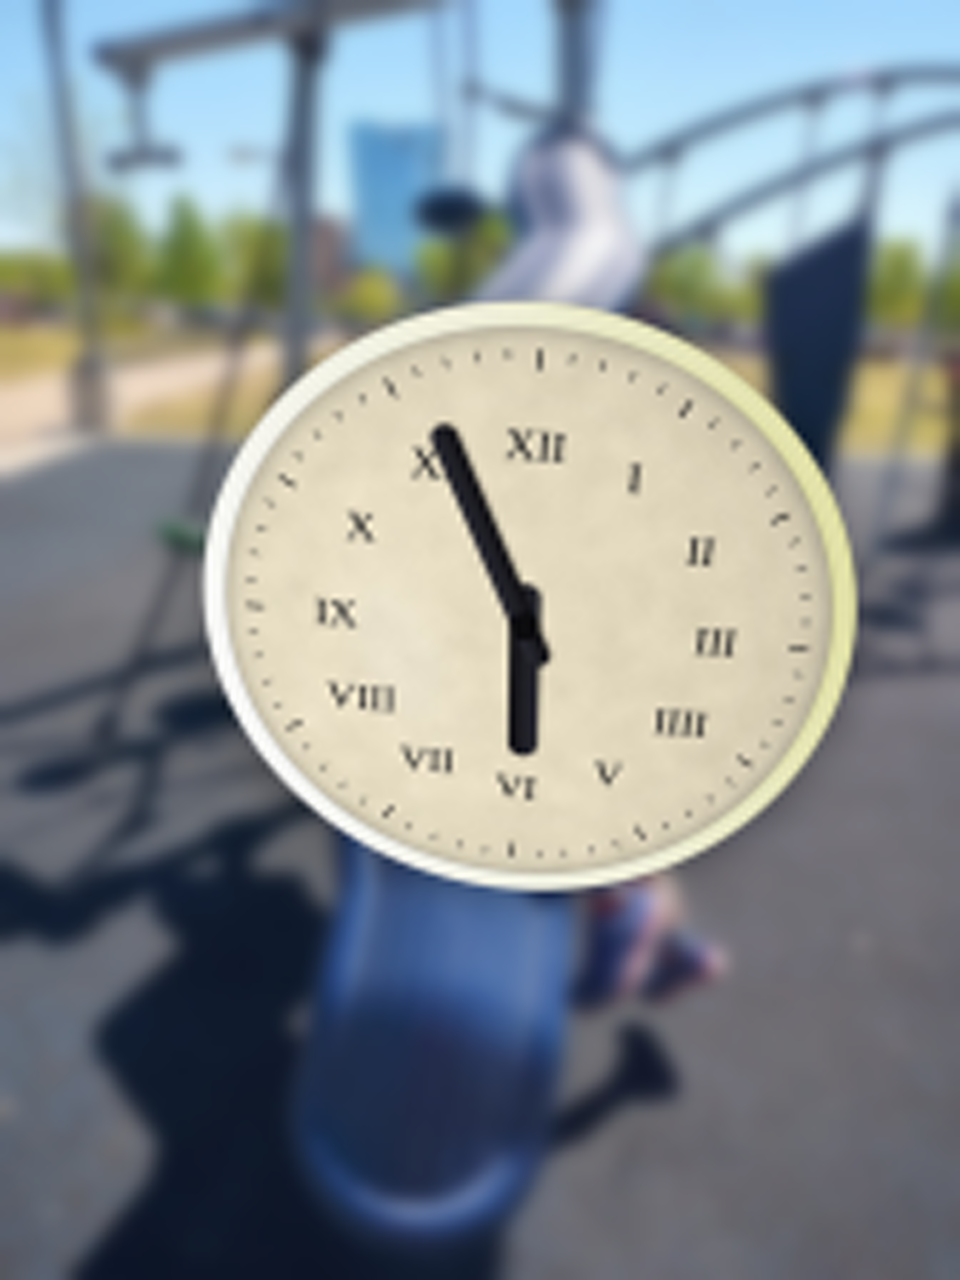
h=5 m=56
